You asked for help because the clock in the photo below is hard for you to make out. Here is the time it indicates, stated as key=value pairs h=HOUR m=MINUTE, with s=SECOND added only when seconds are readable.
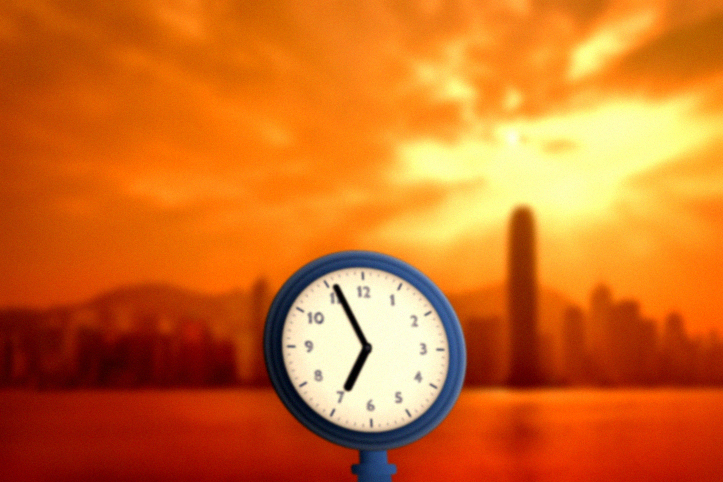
h=6 m=56
